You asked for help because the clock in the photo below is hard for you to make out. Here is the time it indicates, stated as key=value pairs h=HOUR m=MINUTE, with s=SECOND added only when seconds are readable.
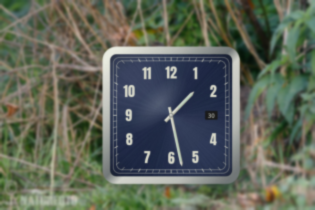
h=1 m=28
